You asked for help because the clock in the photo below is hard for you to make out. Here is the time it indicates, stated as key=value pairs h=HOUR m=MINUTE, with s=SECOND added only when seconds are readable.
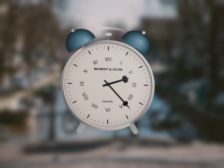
h=2 m=23
